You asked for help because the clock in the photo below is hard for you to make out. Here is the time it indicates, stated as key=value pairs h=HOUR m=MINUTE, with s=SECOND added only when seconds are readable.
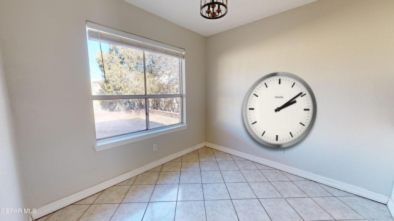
h=2 m=9
